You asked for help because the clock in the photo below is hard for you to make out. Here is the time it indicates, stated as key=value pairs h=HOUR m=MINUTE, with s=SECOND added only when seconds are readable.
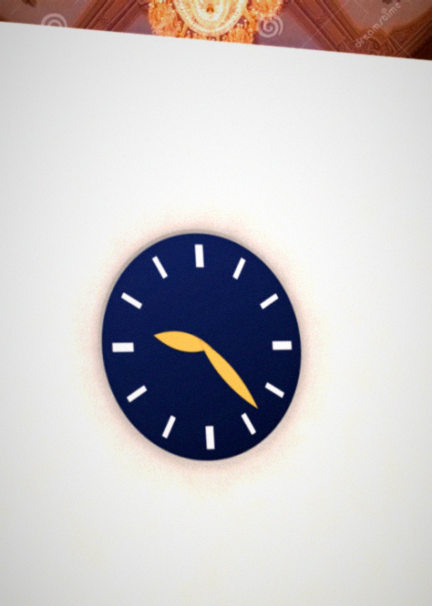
h=9 m=23
